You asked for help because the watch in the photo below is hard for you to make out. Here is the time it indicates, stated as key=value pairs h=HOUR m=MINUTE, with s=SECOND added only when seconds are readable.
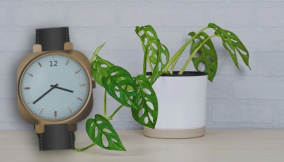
h=3 m=39
